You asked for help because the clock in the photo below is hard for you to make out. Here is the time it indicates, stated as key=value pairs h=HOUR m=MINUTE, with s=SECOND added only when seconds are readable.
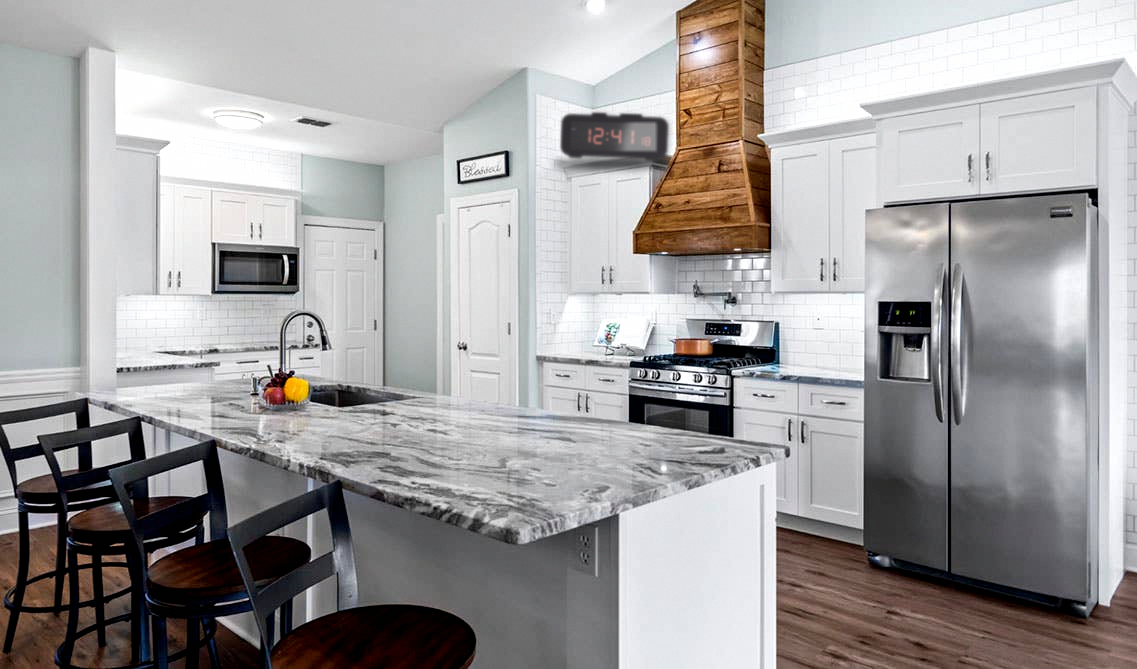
h=12 m=41
